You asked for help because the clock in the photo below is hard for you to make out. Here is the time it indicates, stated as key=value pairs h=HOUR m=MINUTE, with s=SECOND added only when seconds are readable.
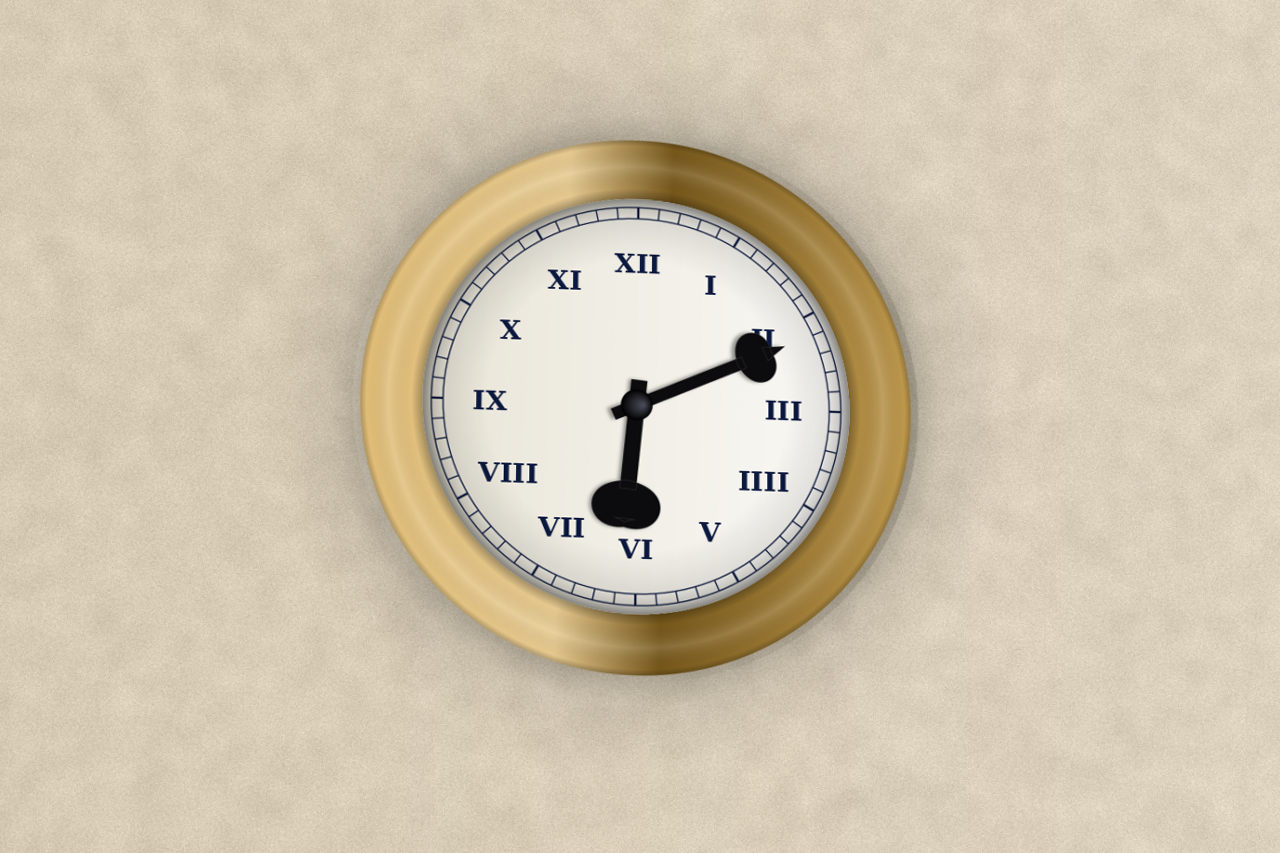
h=6 m=11
